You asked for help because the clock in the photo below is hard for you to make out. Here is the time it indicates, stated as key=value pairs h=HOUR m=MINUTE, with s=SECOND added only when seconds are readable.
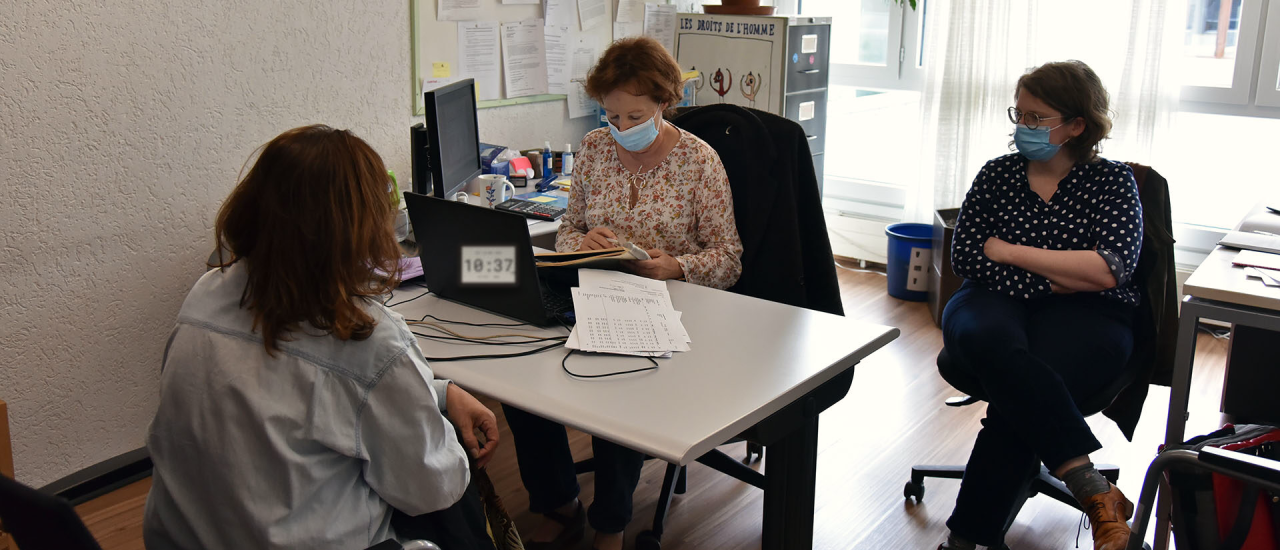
h=10 m=37
